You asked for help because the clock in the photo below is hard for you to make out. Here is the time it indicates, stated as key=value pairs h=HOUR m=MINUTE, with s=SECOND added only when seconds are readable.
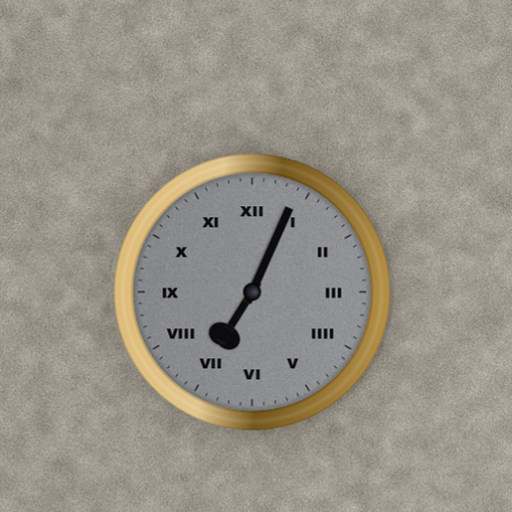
h=7 m=4
